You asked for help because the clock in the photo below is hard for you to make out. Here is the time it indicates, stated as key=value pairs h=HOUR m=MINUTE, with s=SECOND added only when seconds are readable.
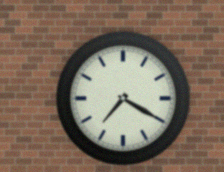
h=7 m=20
